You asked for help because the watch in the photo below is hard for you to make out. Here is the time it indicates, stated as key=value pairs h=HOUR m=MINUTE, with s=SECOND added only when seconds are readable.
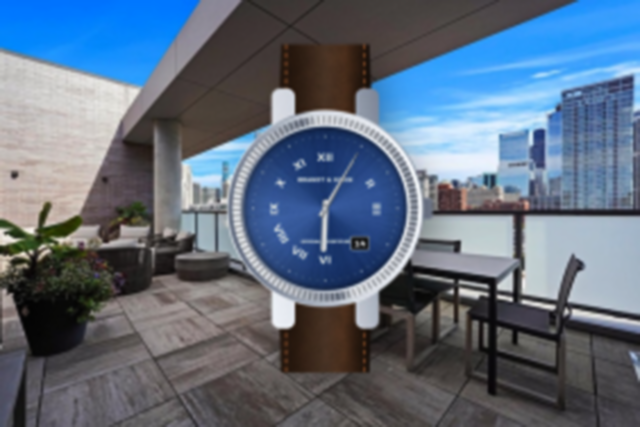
h=6 m=5
